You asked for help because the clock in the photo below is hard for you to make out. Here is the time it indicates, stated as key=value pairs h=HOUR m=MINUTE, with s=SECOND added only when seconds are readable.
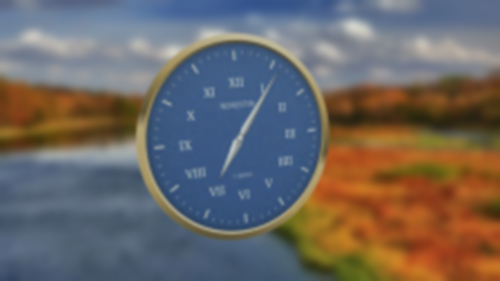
h=7 m=6
